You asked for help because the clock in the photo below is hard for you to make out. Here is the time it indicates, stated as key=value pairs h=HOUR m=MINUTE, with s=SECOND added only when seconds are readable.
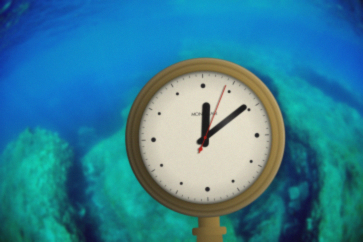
h=12 m=9 s=4
